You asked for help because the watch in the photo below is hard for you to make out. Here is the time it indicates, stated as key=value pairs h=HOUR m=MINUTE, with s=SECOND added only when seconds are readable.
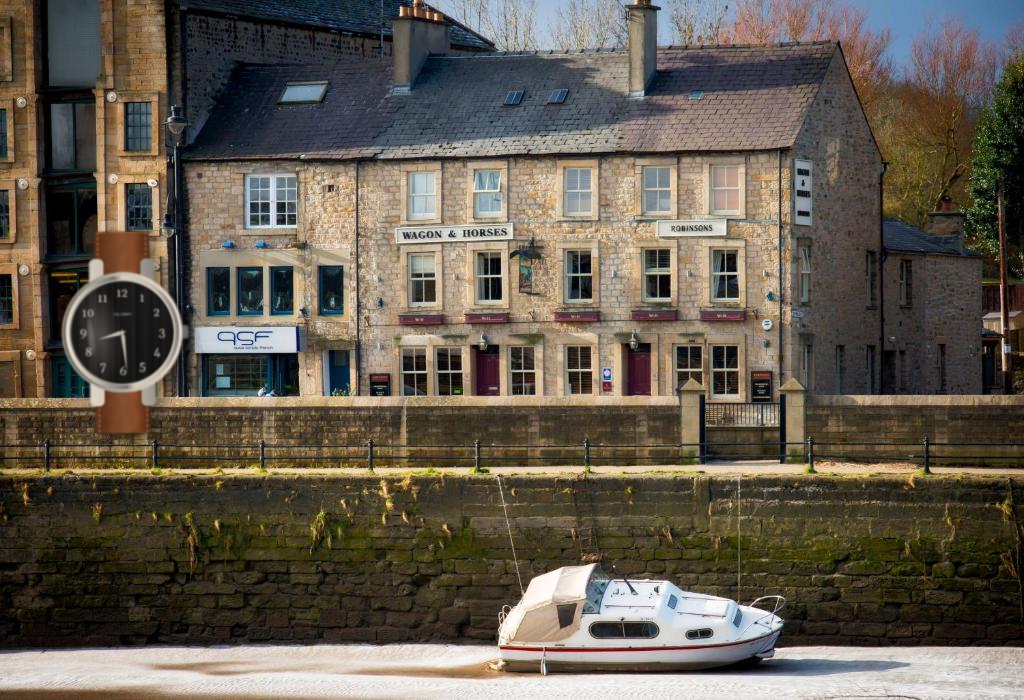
h=8 m=29
